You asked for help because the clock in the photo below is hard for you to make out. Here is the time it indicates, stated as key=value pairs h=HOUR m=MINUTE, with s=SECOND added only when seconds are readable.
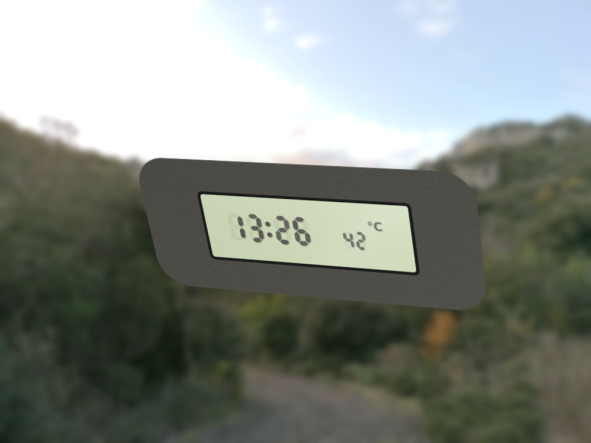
h=13 m=26
